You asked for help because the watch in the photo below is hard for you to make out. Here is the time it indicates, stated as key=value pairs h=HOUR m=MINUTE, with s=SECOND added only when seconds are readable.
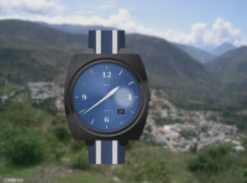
h=1 m=39
